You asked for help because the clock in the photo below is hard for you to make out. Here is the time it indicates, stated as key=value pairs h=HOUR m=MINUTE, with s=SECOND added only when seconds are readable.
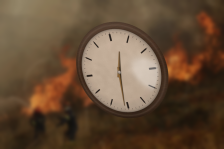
h=12 m=31
